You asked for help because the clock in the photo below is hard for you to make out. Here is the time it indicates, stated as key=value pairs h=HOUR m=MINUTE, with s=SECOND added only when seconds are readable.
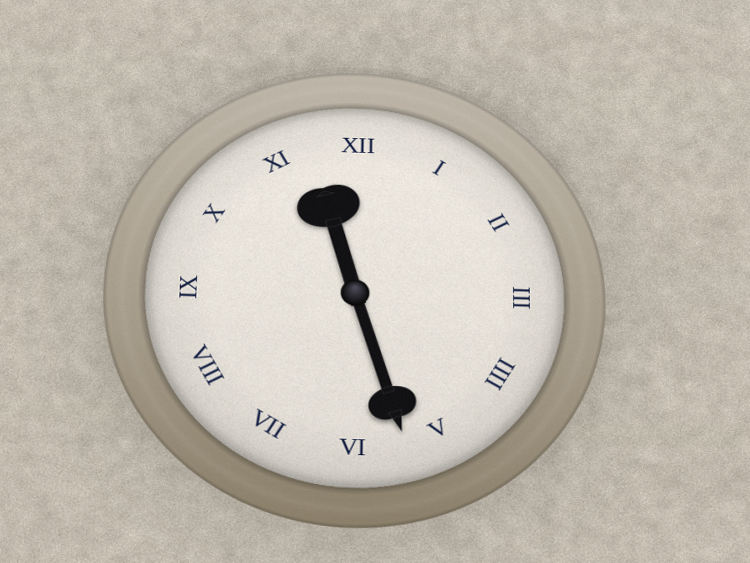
h=11 m=27
